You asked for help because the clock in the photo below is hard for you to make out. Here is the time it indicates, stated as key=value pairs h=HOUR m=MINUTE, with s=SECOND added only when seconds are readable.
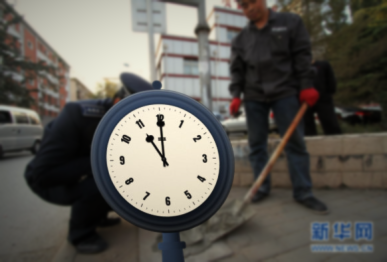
h=11 m=0
